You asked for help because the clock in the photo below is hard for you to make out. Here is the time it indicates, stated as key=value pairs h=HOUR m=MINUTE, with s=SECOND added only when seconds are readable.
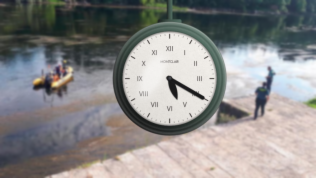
h=5 m=20
